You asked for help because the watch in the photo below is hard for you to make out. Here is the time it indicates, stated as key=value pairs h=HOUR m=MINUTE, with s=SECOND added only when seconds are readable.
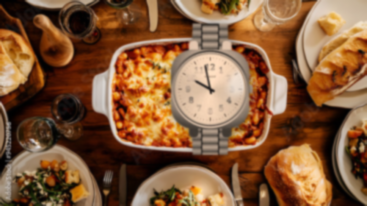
h=9 m=58
